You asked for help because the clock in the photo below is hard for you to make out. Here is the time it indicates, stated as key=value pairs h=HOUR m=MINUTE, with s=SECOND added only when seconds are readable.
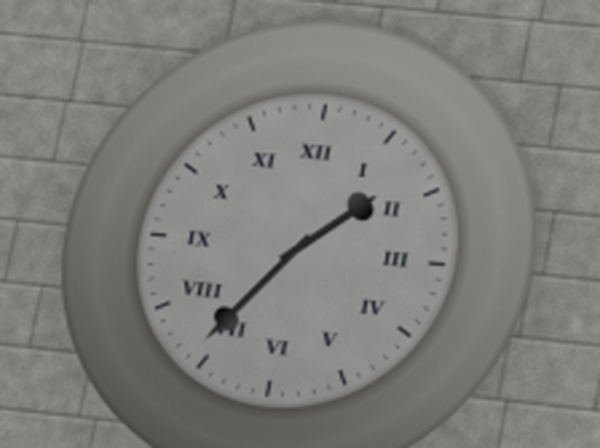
h=1 m=36
